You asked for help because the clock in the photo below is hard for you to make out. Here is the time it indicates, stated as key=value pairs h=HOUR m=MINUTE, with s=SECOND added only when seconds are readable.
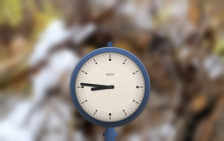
h=8 m=46
